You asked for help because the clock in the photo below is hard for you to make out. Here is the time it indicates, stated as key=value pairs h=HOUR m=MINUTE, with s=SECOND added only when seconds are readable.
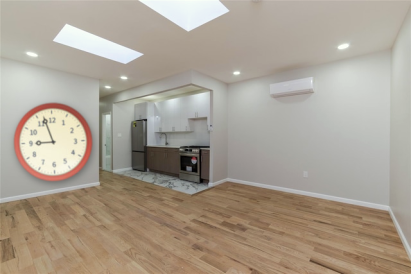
h=8 m=57
